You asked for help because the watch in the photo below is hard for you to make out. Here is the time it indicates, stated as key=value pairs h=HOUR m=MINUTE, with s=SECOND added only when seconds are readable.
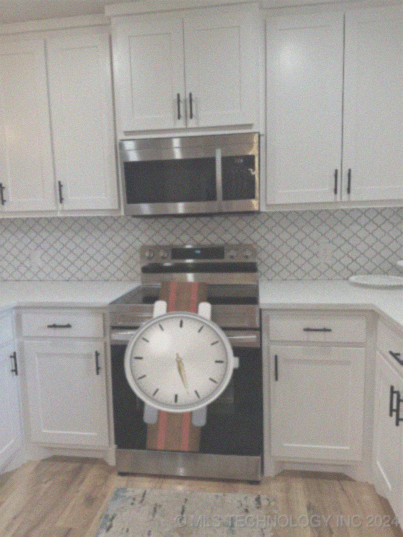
h=5 m=27
